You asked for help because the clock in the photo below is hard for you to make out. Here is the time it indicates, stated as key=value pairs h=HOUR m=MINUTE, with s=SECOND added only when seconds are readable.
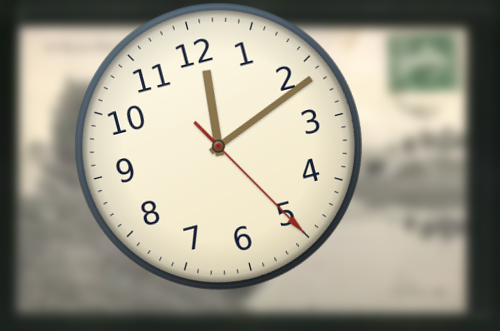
h=12 m=11 s=25
